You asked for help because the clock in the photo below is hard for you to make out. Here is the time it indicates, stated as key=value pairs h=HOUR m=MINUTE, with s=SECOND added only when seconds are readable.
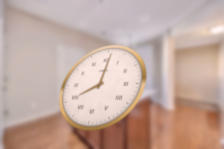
h=8 m=1
